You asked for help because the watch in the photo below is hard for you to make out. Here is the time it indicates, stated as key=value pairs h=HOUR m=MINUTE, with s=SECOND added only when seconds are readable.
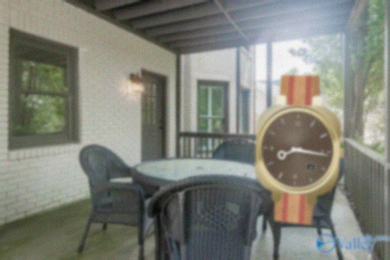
h=8 m=16
